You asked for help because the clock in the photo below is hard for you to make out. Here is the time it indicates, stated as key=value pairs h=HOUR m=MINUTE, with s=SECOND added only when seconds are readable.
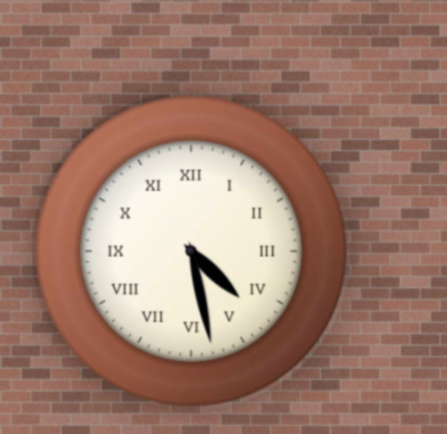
h=4 m=28
